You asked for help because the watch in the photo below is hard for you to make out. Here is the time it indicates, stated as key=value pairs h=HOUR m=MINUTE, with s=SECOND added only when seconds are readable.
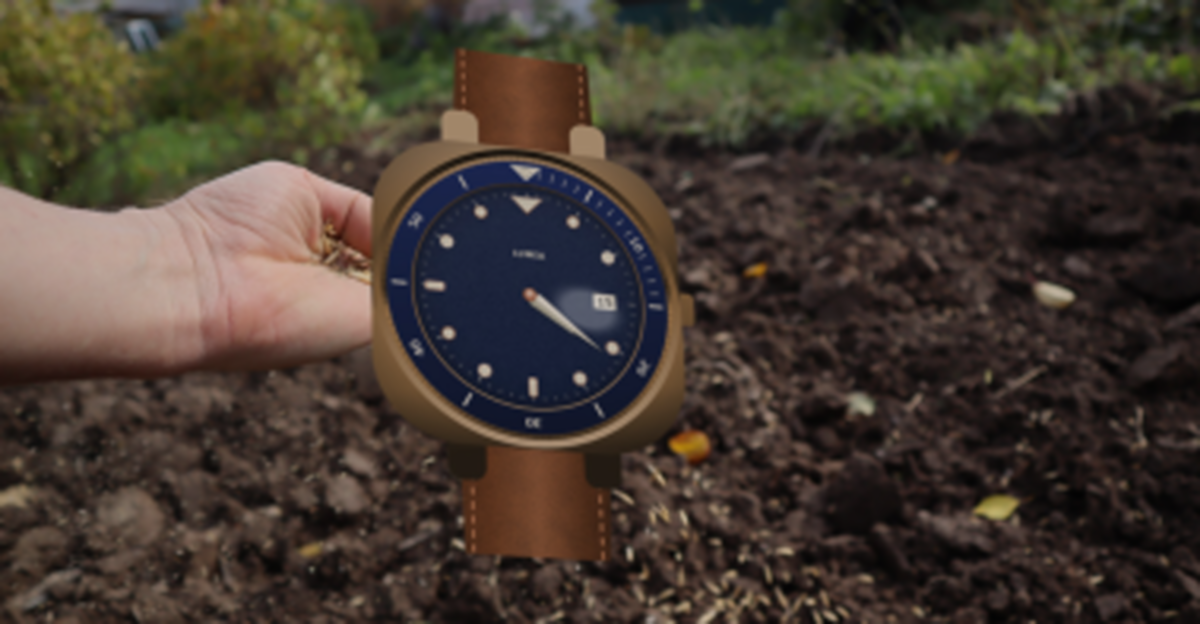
h=4 m=21
